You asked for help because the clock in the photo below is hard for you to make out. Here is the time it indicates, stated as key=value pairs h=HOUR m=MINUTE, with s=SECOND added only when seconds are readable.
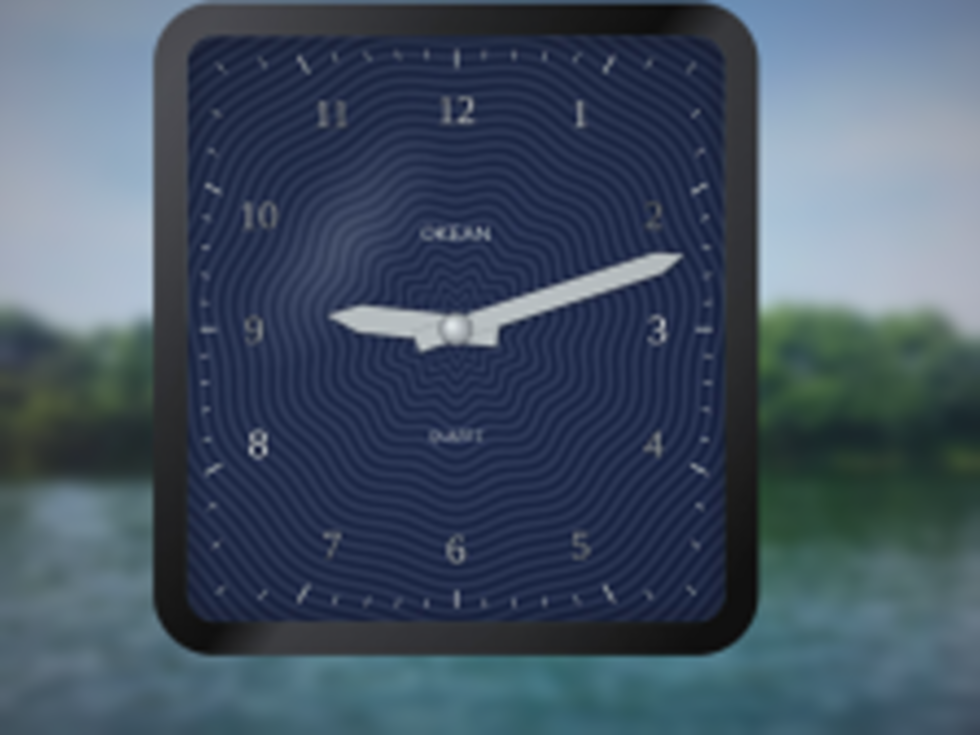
h=9 m=12
